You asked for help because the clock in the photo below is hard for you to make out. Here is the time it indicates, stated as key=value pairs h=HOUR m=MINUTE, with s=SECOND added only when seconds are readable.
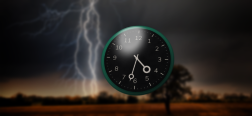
h=4 m=32
